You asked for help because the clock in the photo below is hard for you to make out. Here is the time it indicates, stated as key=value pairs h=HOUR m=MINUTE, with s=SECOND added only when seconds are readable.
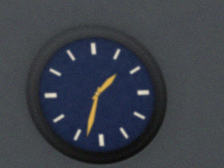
h=1 m=33
